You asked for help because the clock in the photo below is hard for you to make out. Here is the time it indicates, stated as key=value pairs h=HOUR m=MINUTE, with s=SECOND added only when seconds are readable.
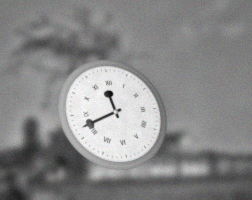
h=11 m=42
